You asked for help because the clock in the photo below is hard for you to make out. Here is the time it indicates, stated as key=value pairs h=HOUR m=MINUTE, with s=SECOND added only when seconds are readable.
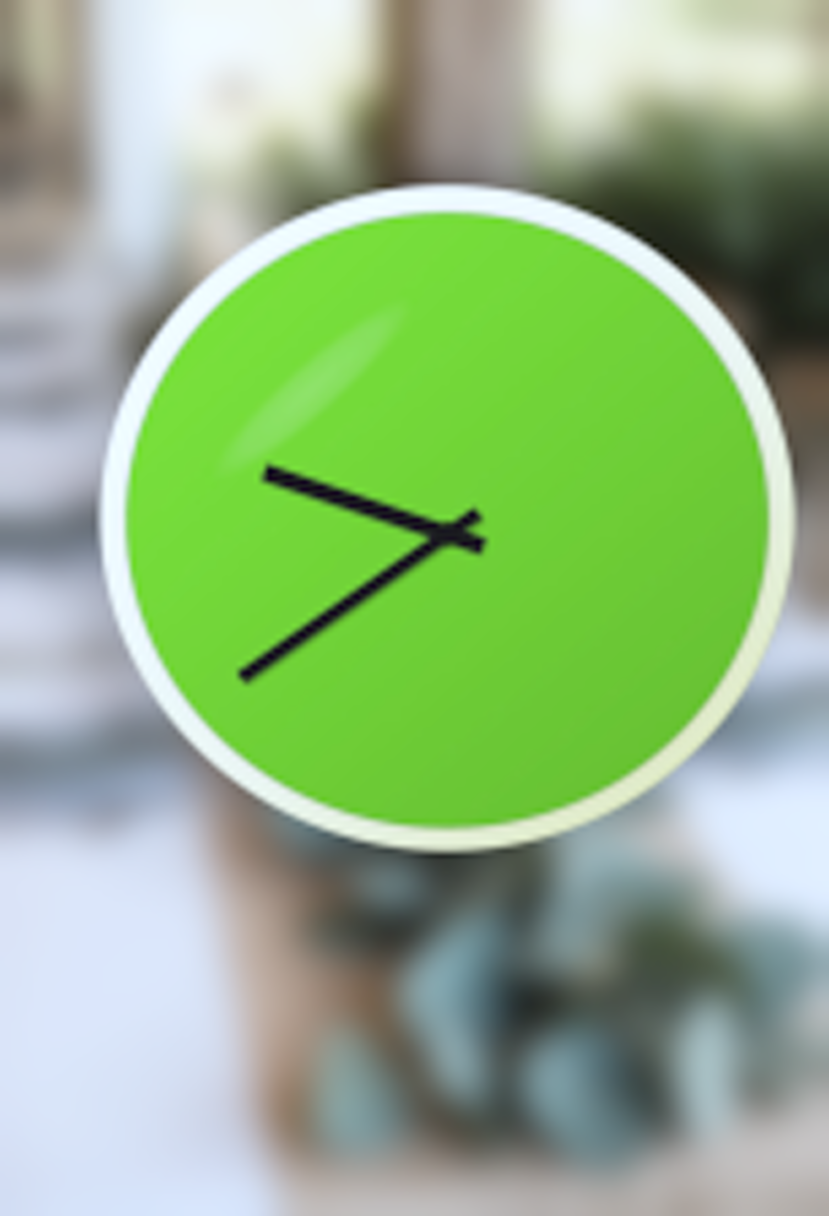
h=9 m=39
